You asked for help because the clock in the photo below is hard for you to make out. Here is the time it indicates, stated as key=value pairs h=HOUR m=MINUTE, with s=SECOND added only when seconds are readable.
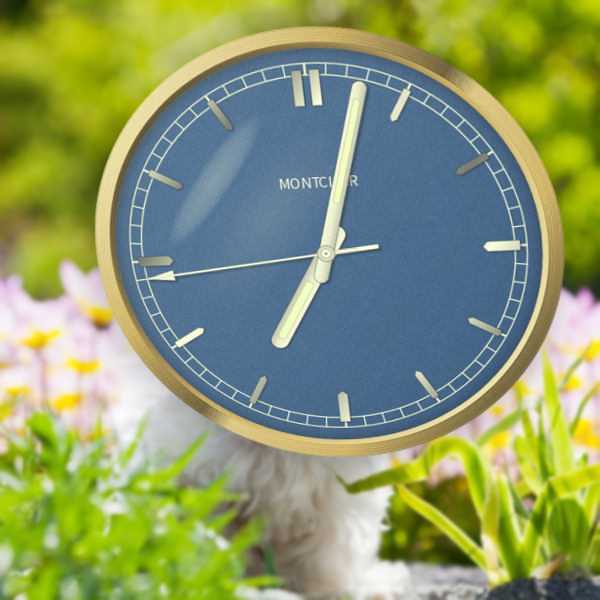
h=7 m=2 s=44
